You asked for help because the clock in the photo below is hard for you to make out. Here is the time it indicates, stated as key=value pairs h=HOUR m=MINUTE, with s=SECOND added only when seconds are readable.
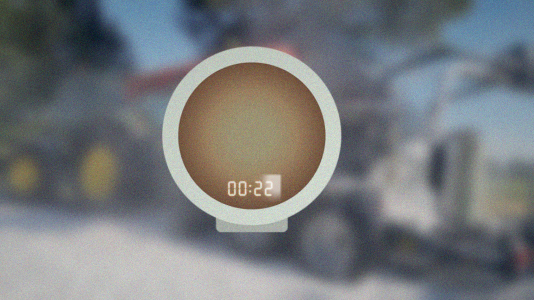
h=0 m=22
